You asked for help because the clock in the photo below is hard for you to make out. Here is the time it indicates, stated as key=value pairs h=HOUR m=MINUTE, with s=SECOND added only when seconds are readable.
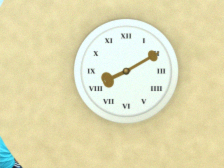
h=8 m=10
